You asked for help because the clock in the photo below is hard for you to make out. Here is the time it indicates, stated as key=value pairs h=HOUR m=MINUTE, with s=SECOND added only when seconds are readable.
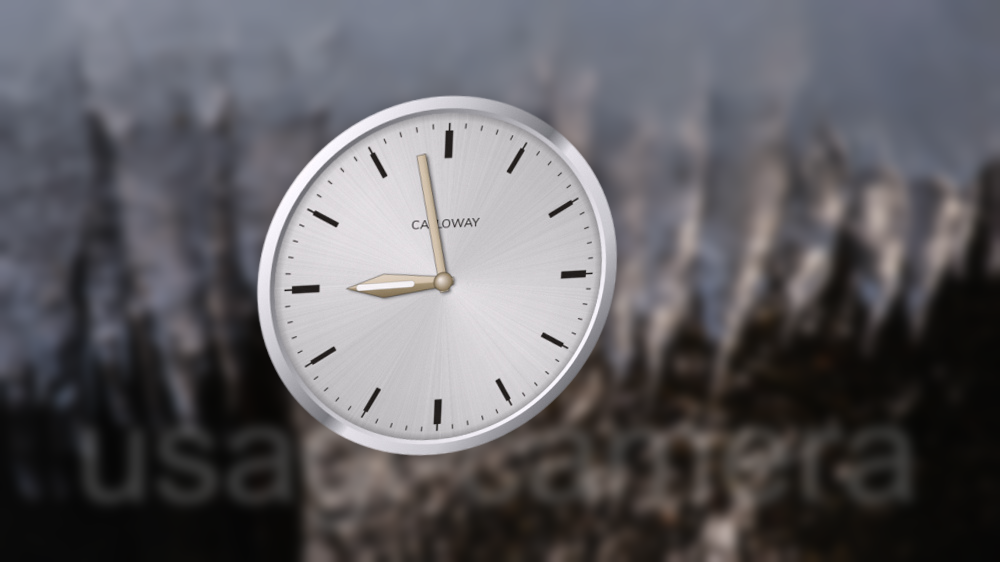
h=8 m=58
